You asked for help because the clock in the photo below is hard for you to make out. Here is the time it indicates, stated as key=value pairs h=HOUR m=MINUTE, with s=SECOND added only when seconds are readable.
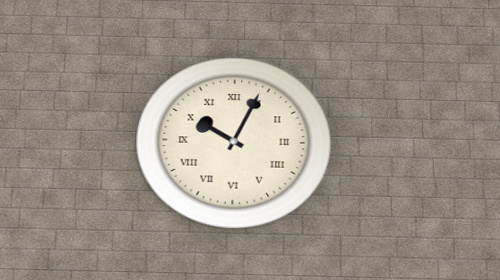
h=10 m=4
